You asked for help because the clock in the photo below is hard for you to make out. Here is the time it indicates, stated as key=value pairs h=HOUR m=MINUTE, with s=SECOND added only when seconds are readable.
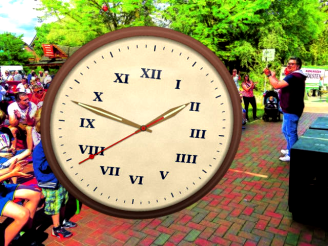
h=1 m=47 s=39
